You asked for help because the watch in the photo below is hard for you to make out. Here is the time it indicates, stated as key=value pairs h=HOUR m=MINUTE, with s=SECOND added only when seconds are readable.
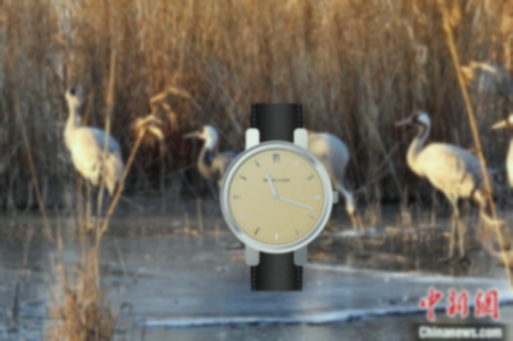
h=11 m=18
